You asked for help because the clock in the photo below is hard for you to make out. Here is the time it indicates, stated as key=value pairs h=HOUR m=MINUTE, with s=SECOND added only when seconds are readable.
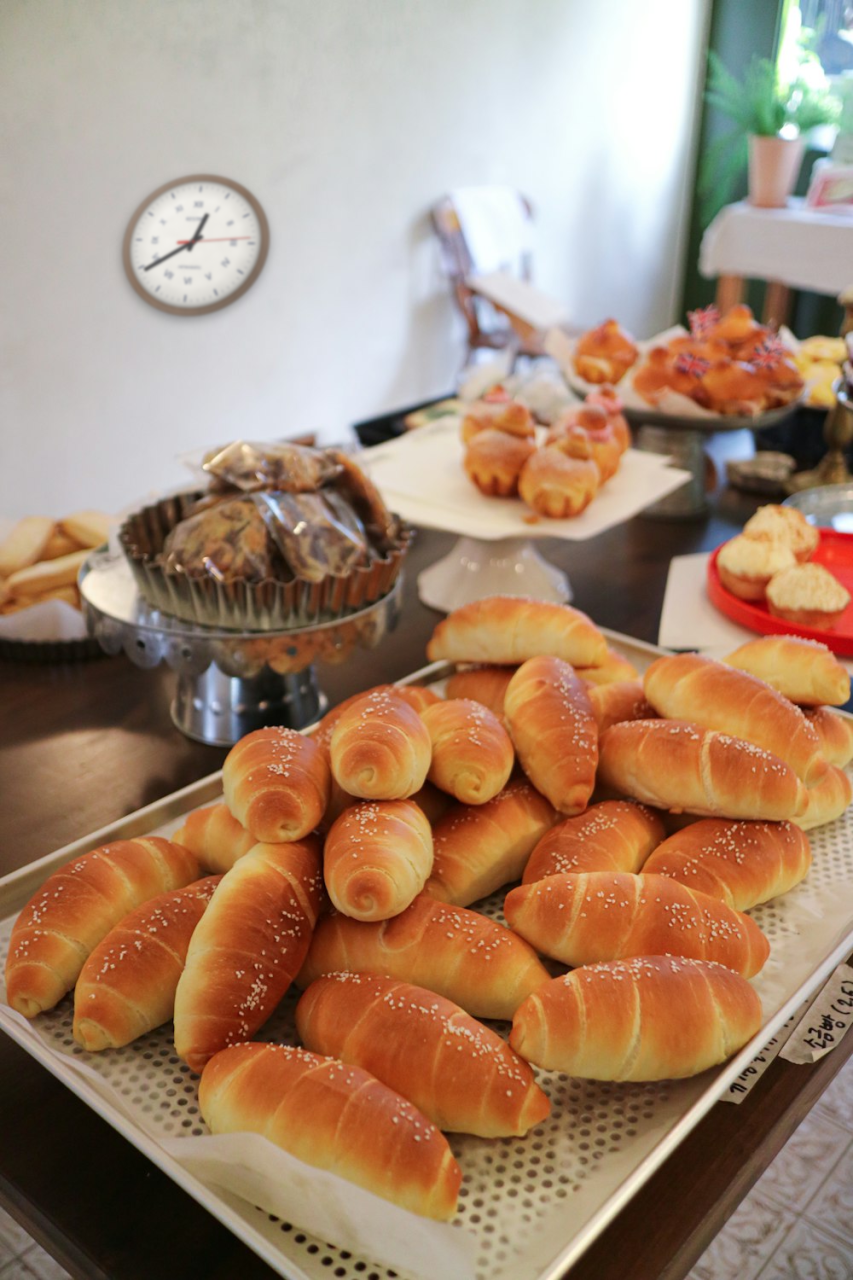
h=12 m=39 s=14
